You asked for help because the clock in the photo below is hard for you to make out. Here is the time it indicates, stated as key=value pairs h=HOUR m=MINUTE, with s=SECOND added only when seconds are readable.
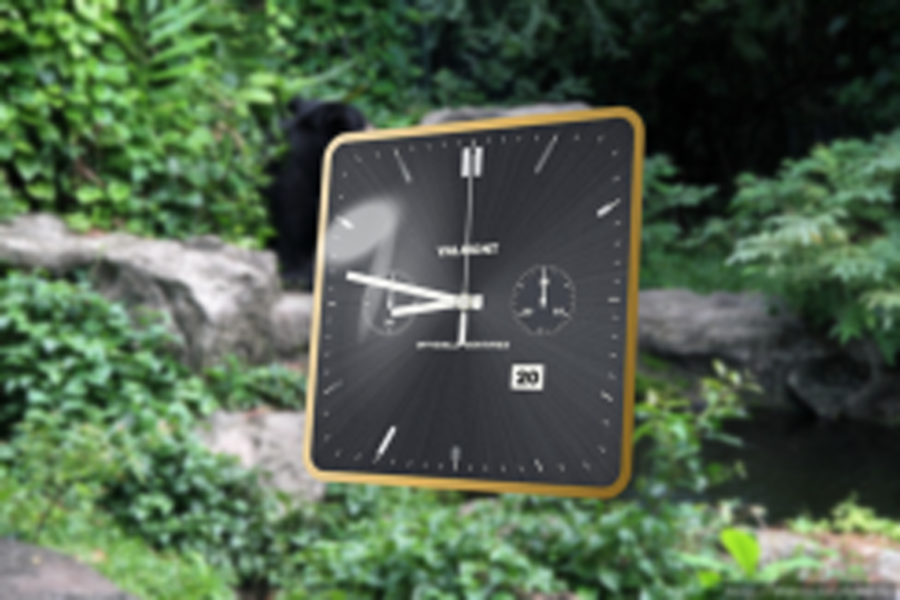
h=8 m=47
